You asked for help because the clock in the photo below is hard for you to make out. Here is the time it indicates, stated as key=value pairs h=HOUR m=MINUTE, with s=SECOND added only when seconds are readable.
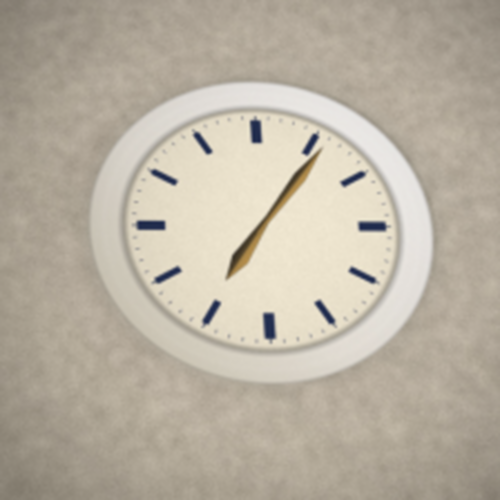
h=7 m=6
